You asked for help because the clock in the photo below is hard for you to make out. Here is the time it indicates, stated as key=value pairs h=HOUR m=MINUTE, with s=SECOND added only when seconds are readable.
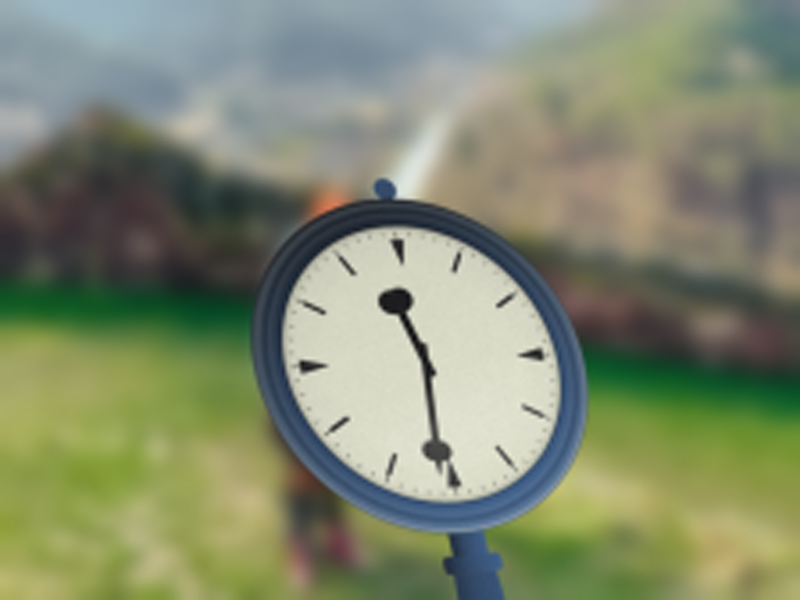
h=11 m=31
